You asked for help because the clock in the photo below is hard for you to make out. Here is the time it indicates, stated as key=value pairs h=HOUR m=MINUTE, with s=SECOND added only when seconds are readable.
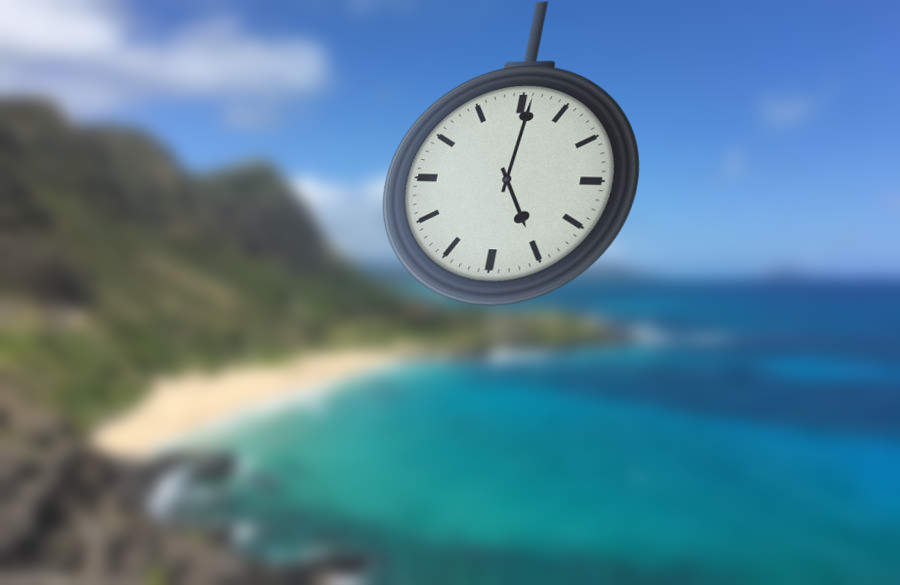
h=5 m=1
